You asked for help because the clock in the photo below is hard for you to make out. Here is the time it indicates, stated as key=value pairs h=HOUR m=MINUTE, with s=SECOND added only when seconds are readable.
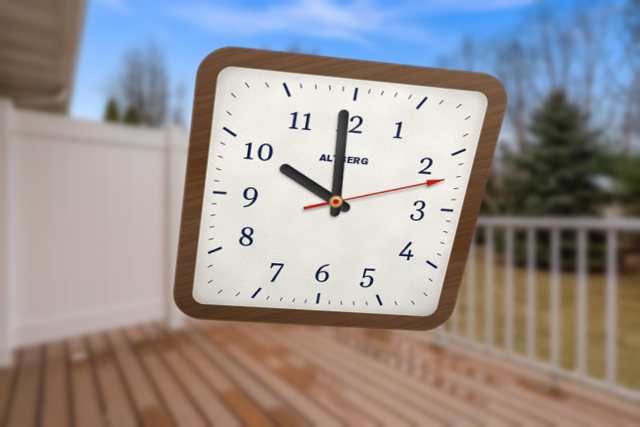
h=9 m=59 s=12
